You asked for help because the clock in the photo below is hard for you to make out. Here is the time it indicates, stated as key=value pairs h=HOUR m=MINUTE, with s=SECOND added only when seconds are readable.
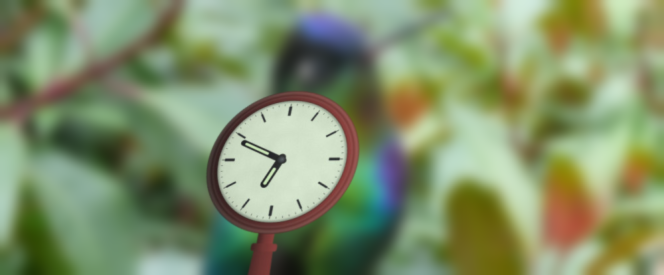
h=6 m=49
